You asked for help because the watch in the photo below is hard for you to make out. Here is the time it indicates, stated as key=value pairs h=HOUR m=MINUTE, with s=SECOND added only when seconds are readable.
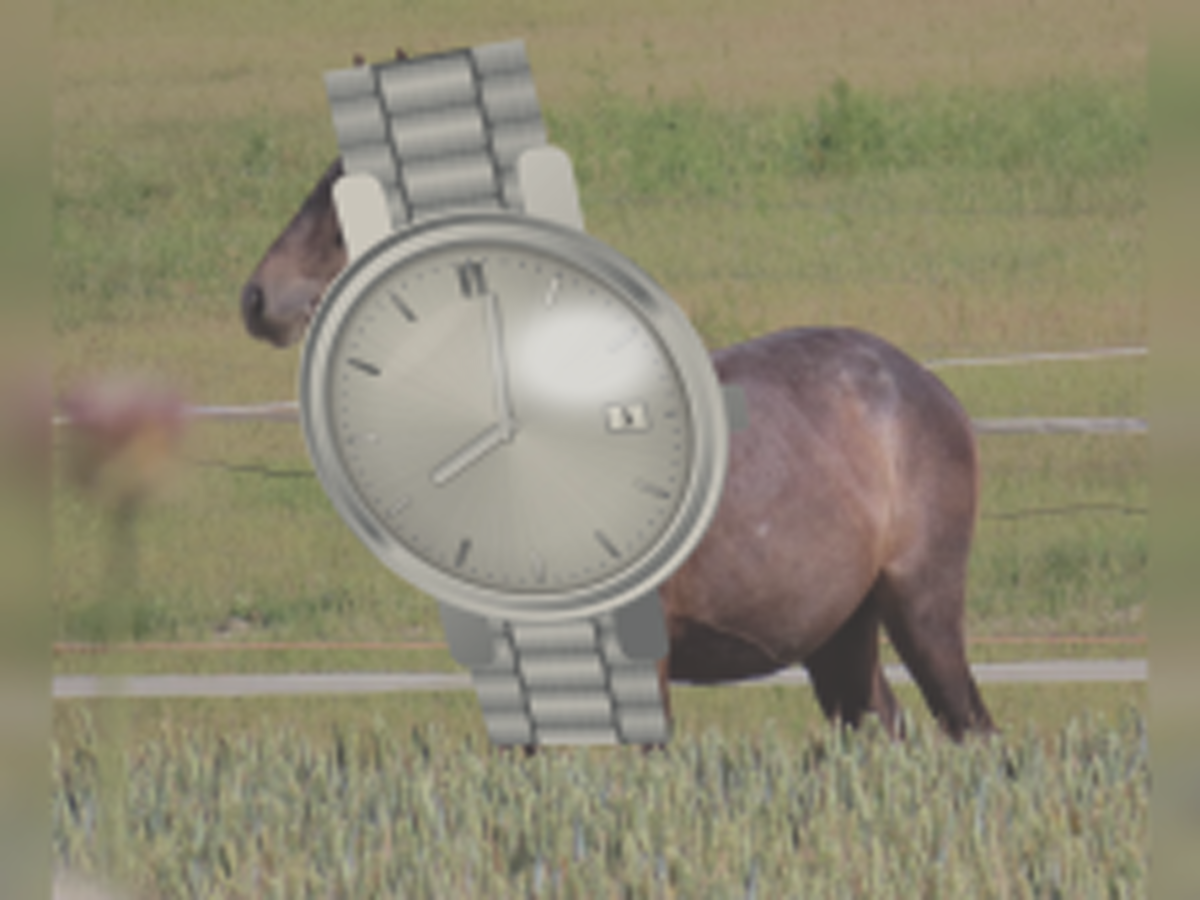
h=8 m=1
